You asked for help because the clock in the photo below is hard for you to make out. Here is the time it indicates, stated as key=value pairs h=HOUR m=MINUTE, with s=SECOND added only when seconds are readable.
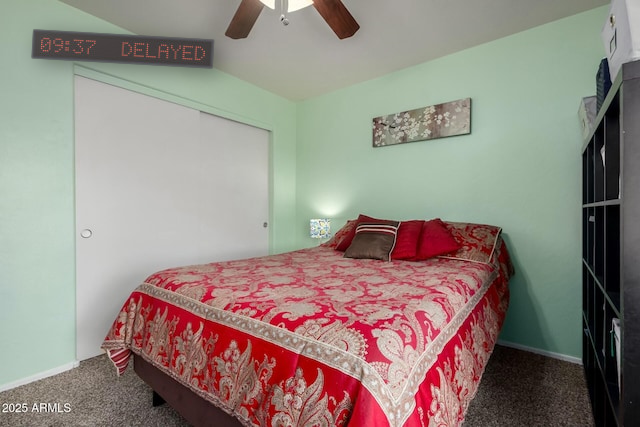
h=9 m=37
